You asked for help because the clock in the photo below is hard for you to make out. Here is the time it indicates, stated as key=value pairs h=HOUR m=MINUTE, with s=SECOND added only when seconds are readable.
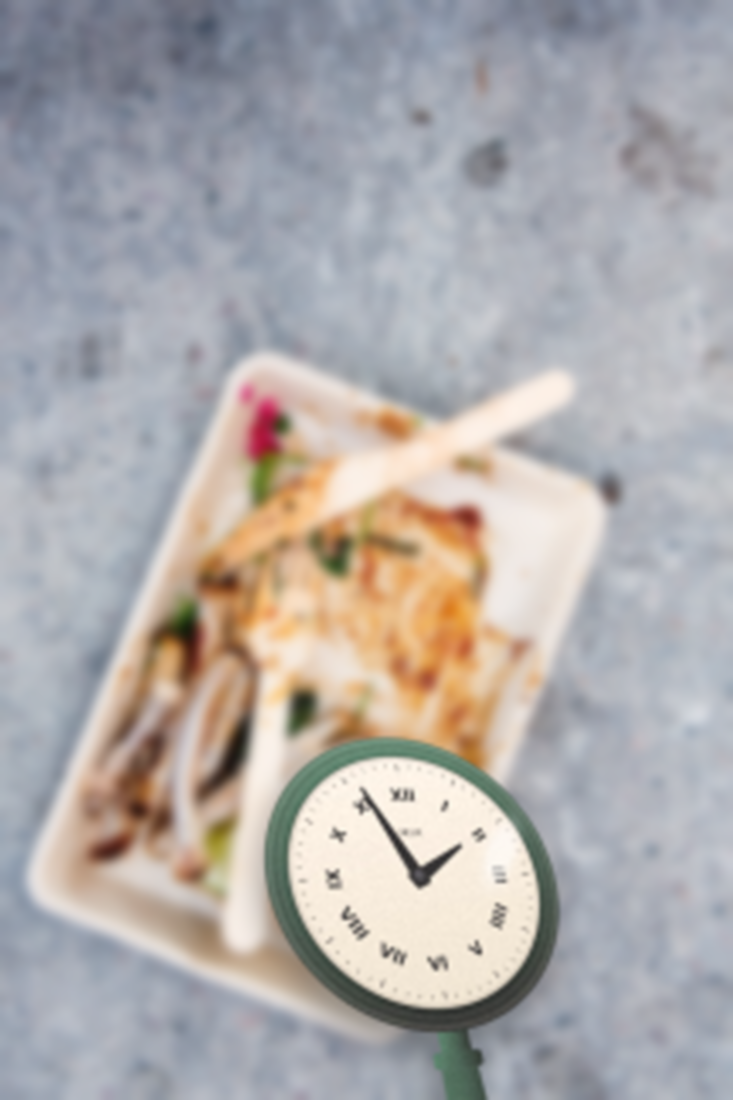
h=1 m=56
